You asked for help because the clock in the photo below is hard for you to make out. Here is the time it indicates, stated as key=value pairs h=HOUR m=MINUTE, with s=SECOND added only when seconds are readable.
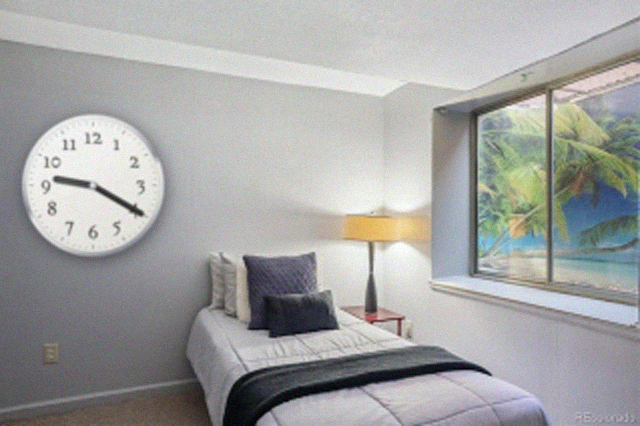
h=9 m=20
